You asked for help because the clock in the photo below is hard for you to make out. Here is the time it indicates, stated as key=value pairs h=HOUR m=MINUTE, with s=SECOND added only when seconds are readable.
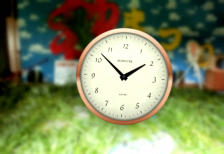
h=1 m=52
